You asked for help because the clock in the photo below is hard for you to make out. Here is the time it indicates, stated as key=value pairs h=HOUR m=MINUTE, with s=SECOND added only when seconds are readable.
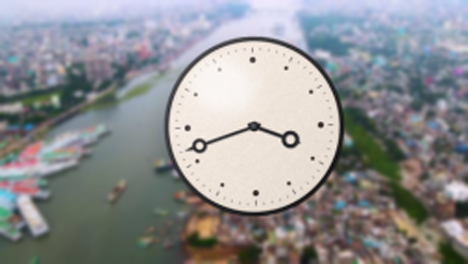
h=3 m=42
